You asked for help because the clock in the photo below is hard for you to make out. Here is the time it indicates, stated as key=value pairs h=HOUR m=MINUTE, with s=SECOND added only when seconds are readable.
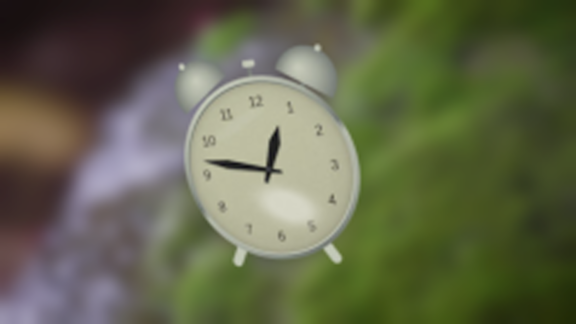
h=12 m=47
